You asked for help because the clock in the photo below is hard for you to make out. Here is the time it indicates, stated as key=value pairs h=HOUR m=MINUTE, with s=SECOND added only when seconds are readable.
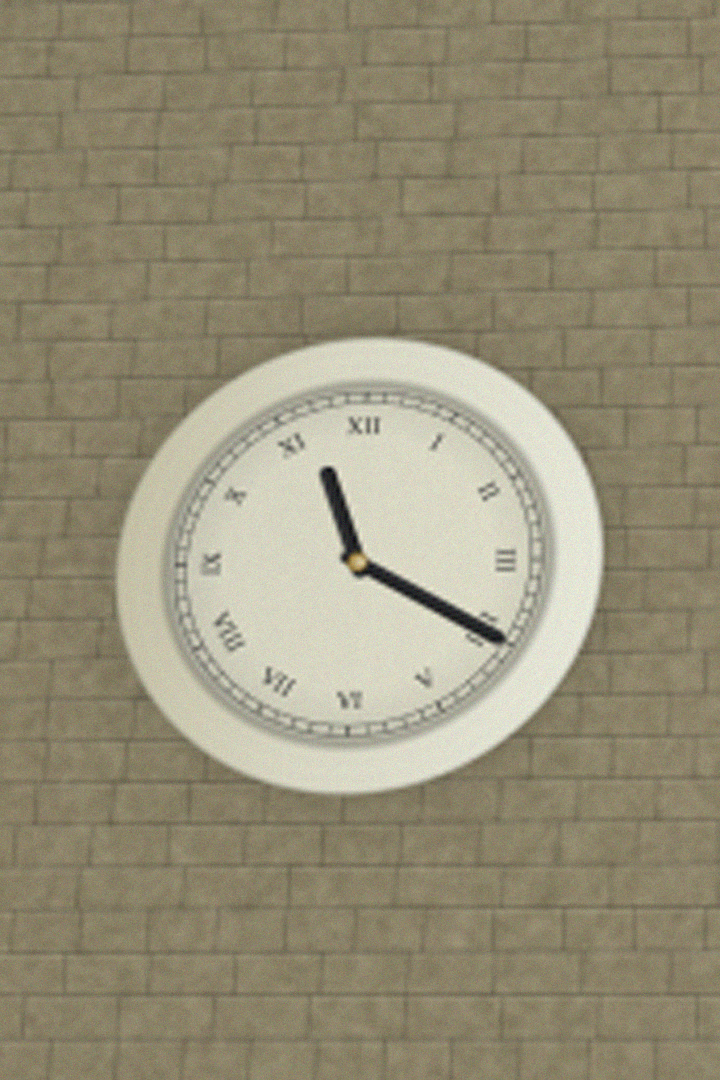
h=11 m=20
